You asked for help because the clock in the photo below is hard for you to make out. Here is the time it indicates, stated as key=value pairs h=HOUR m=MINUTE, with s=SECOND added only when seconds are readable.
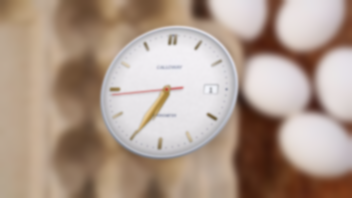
h=6 m=34 s=44
